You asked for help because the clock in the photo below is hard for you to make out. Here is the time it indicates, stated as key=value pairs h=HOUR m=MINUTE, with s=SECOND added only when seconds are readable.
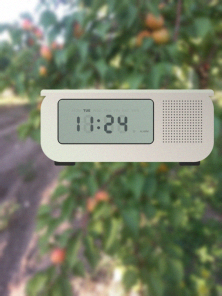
h=11 m=24
